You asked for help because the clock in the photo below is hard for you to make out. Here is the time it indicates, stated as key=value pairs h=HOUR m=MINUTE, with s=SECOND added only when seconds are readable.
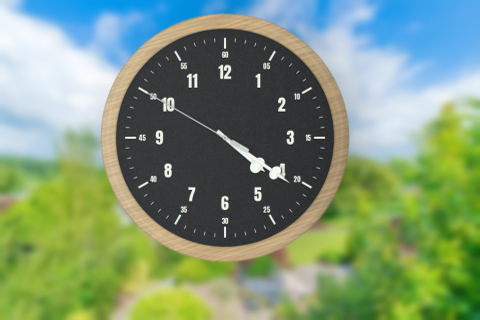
h=4 m=20 s=50
